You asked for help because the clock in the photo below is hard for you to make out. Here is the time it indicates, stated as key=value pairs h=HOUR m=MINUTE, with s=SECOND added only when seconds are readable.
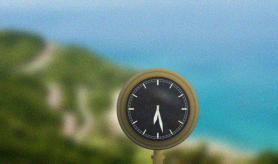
h=6 m=28
